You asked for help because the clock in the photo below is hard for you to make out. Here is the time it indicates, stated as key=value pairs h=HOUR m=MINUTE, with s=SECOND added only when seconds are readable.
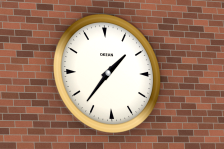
h=1 m=37
